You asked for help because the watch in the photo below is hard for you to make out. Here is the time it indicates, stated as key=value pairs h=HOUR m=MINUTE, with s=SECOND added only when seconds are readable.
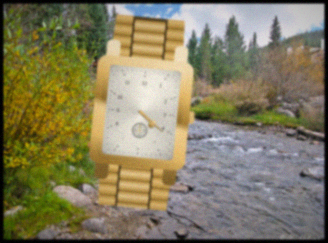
h=4 m=21
